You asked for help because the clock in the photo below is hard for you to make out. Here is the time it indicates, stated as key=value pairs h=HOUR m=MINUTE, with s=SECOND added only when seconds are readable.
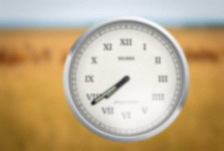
h=7 m=39
